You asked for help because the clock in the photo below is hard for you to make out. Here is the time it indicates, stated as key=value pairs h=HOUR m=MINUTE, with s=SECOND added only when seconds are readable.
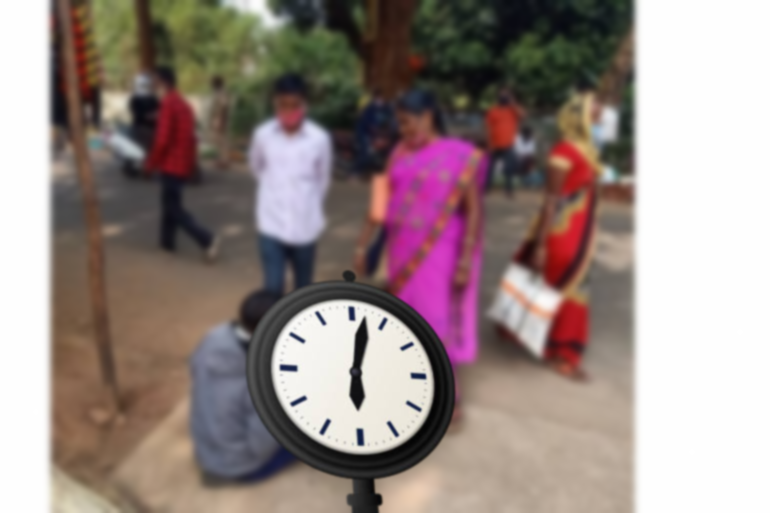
h=6 m=2
